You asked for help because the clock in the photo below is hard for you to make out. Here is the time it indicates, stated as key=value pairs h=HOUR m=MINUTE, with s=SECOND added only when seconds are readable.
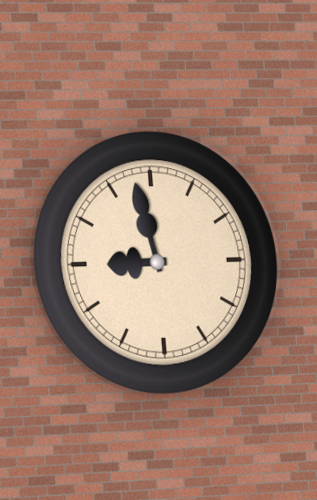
h=8 m=58
